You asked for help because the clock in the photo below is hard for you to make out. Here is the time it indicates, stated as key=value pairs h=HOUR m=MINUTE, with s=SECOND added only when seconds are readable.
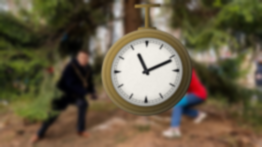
h=11 m=11
